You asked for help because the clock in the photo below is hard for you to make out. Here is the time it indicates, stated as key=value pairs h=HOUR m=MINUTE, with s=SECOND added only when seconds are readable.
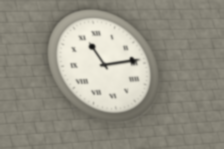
h=11 m=14
